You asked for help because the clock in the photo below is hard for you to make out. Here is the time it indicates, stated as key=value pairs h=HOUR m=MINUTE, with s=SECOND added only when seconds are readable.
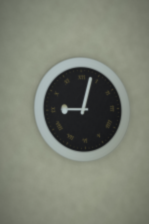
h=9 m=3
